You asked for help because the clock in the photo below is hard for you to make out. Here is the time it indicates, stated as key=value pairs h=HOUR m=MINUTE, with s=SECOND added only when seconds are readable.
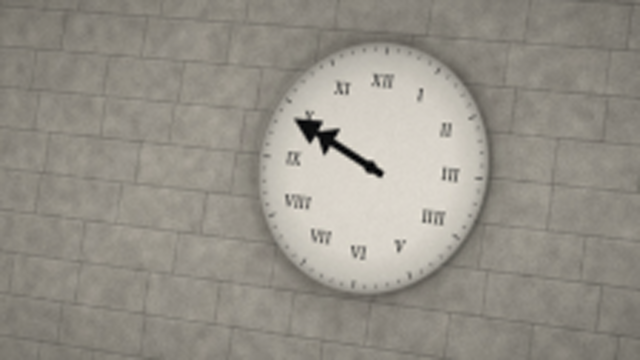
h=9 m=49
